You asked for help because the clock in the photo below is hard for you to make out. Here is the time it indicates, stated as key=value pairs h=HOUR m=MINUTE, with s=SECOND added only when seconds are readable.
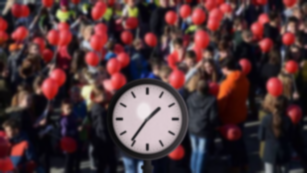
h=1 m=36
